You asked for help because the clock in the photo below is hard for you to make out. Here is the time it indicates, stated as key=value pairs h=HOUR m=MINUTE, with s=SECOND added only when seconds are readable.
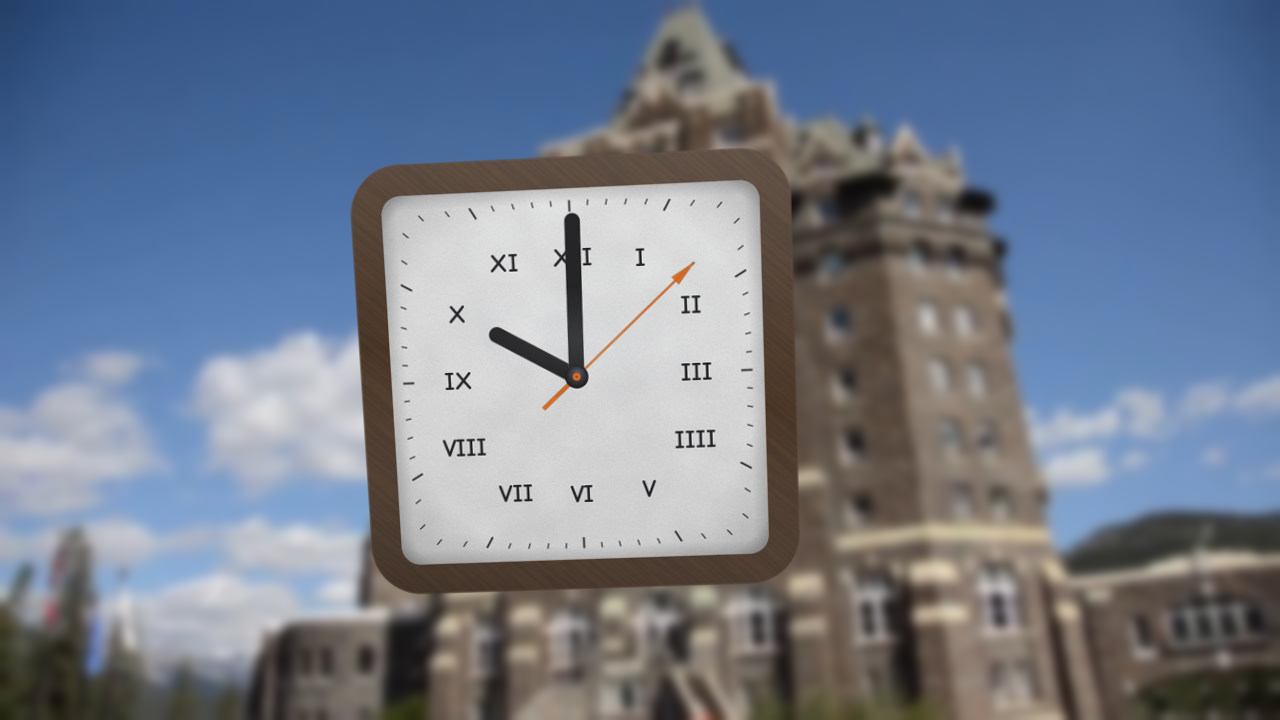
h=10 m=0 s=8
